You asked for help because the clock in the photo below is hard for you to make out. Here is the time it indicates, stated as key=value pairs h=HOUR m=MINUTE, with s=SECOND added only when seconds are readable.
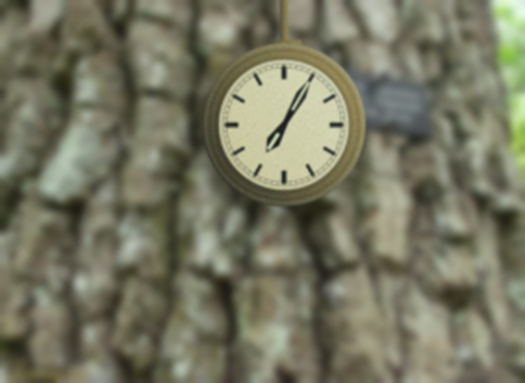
h=7 m=5
